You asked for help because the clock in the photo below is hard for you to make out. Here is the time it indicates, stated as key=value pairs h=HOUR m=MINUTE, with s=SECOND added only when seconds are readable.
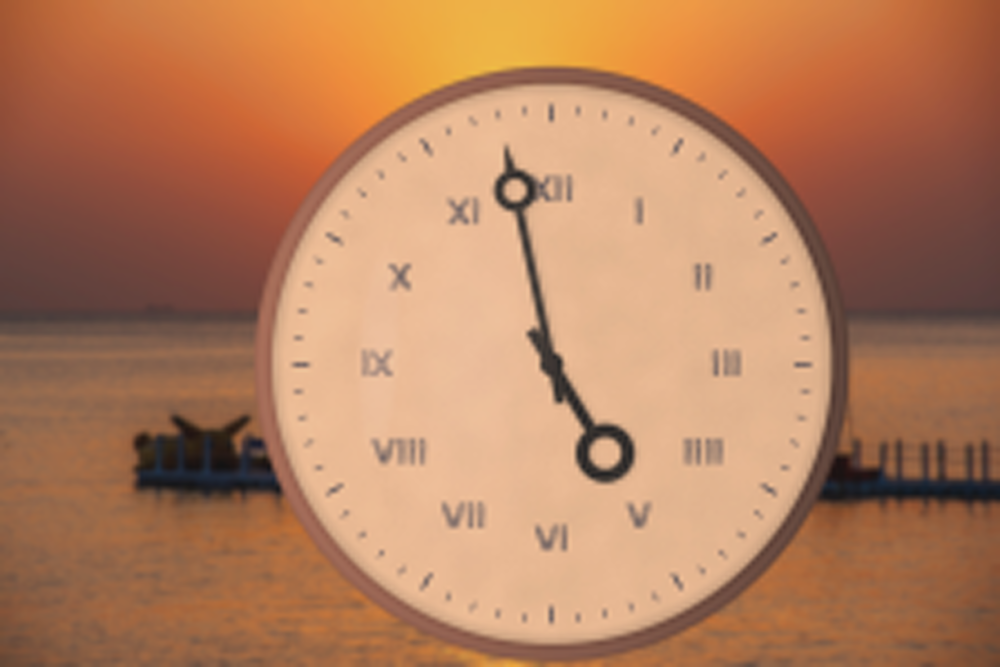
h=4 m=58
